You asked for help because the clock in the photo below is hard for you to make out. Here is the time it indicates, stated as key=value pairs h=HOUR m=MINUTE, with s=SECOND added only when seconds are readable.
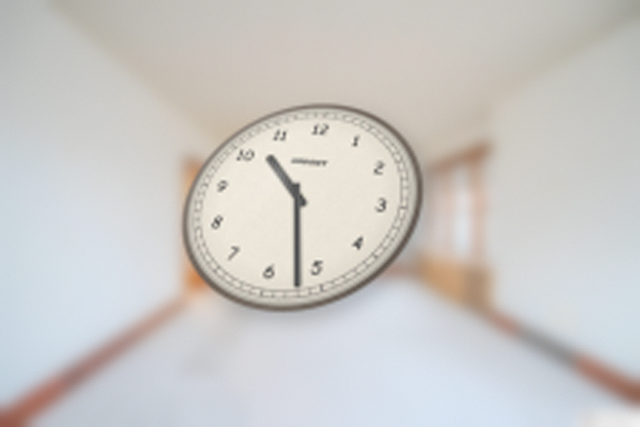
h=10 m=27
